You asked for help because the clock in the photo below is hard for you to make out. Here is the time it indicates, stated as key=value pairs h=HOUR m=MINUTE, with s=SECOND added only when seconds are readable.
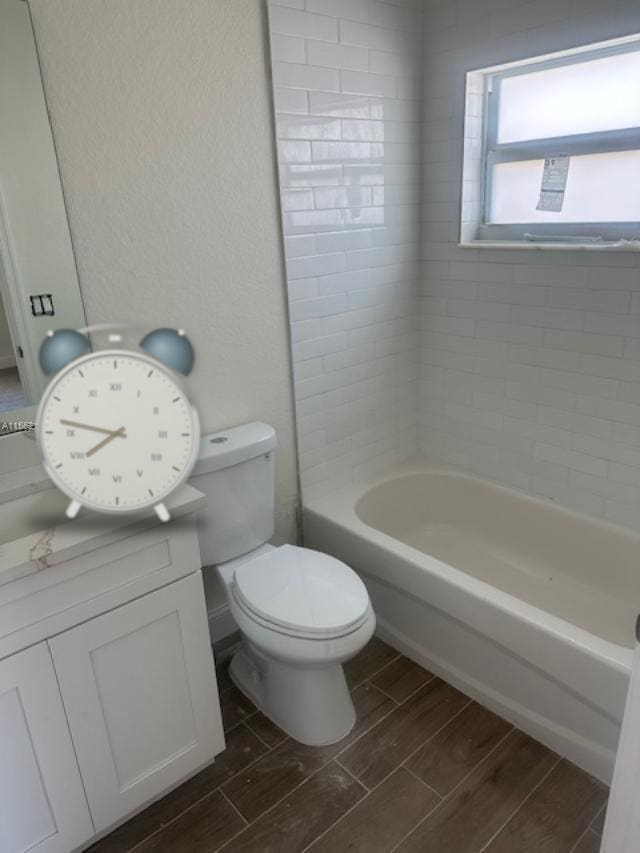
h=7 m=47
